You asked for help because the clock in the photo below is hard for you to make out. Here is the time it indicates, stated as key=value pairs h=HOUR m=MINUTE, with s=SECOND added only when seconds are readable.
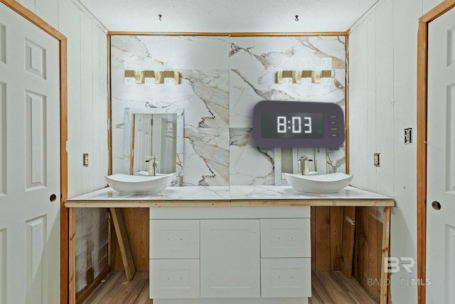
h=8 m=3
